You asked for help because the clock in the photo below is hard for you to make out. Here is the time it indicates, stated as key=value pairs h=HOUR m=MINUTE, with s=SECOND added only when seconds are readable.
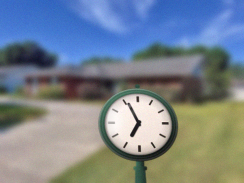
h=6 m=56
